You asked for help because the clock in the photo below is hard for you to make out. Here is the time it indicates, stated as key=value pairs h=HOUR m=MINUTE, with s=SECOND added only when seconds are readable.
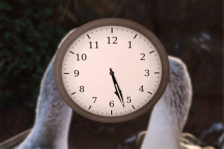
h=5 m=27
